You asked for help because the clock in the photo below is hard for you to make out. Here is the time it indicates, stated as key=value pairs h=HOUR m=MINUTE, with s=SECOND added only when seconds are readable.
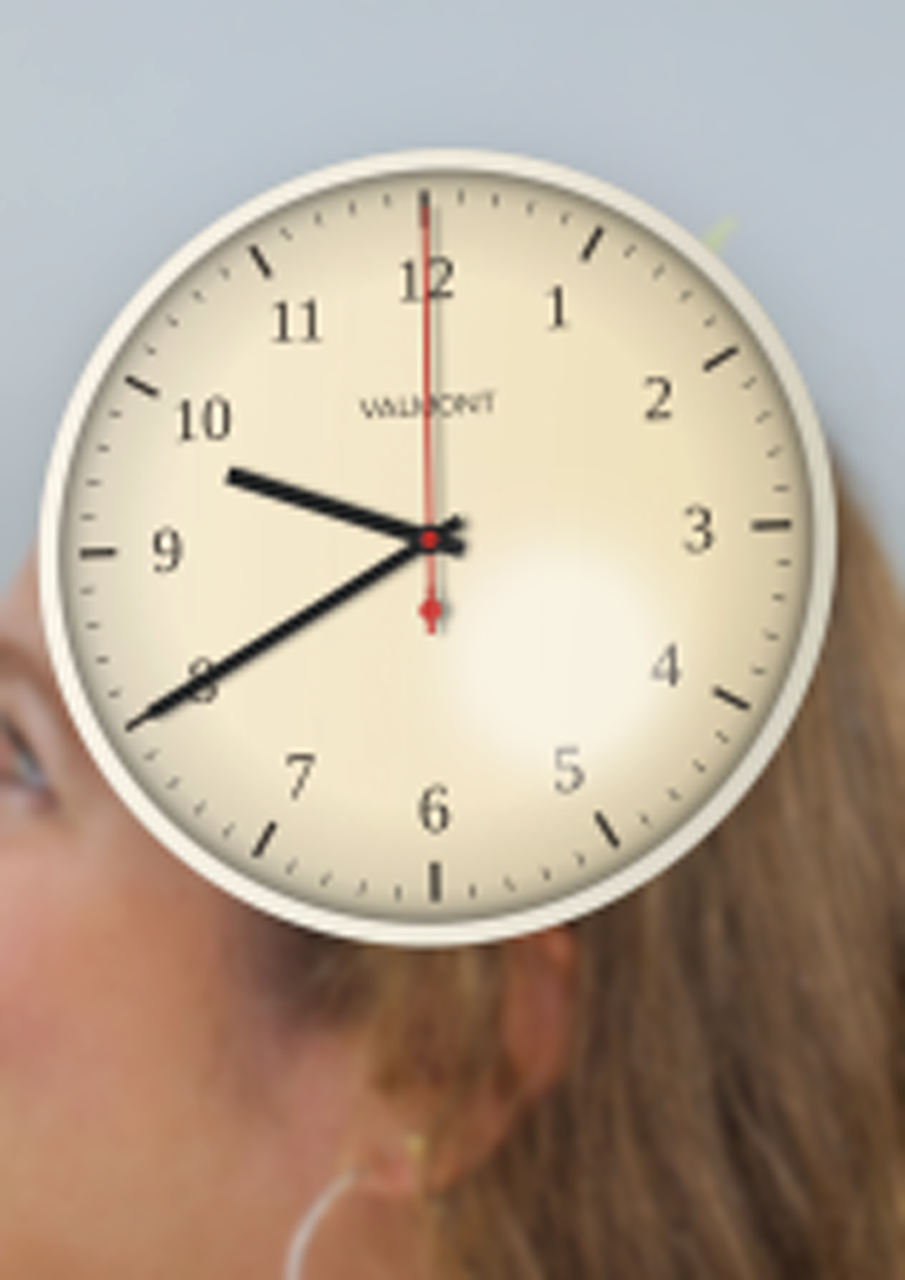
h=9 m=40 s=0
